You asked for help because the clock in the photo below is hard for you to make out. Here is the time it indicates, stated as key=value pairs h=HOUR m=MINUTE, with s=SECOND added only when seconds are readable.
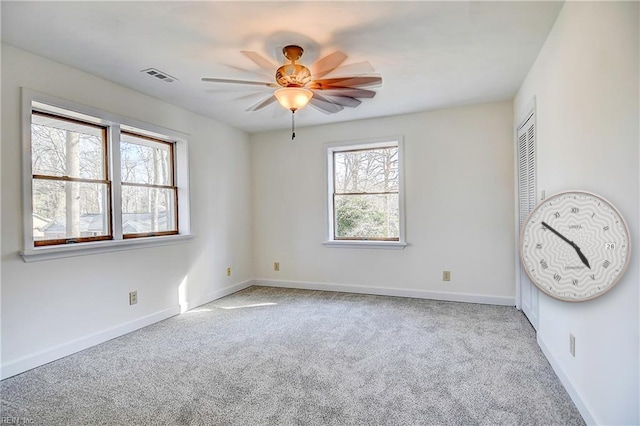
h=4 m=51
